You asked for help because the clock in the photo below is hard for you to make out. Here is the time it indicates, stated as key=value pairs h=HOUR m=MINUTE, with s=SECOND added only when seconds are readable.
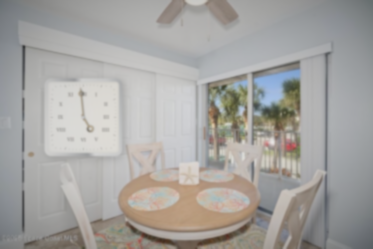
h=4 m=59
